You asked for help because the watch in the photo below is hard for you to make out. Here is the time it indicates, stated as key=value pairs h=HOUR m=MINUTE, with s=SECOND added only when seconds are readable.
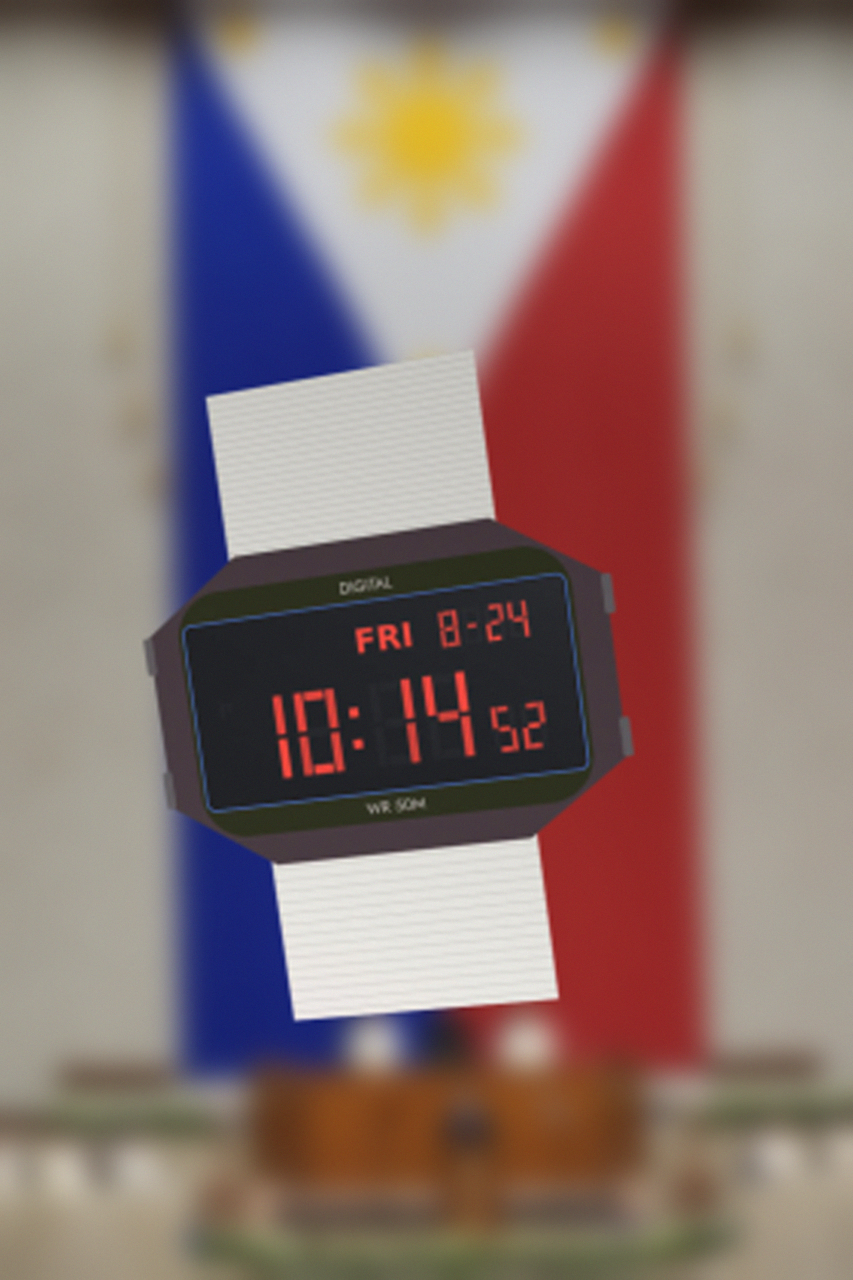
h=10 m=14 s=52
